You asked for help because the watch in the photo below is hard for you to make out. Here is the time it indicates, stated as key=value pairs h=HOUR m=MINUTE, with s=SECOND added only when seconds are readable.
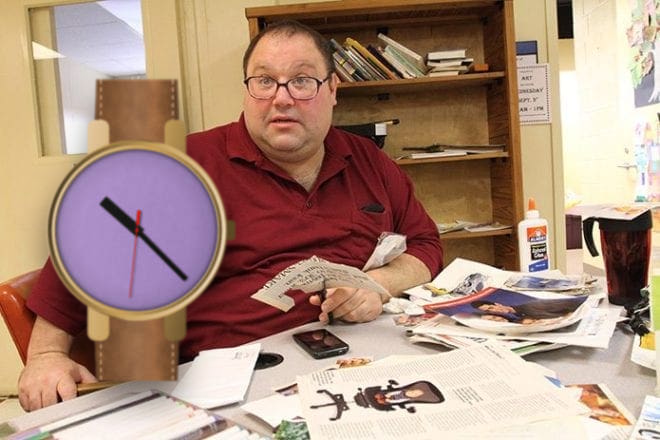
h=10 m=22 s=31
